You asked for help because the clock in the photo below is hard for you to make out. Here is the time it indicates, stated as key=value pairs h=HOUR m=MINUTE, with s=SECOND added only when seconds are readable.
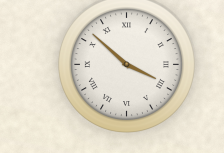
h=3 m=52
